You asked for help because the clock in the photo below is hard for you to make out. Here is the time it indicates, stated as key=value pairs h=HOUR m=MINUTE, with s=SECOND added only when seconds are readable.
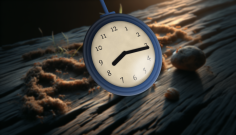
h=8 m=16
